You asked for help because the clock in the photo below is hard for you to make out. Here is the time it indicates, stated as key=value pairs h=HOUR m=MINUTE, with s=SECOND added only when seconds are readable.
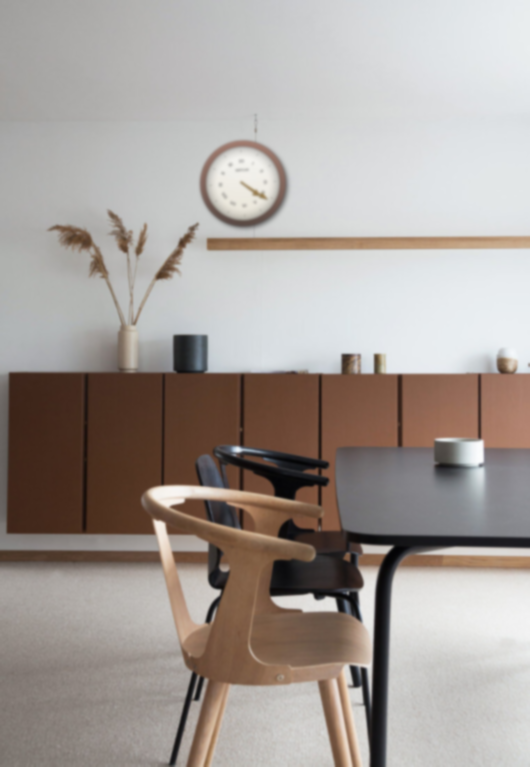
h=4 m=21
